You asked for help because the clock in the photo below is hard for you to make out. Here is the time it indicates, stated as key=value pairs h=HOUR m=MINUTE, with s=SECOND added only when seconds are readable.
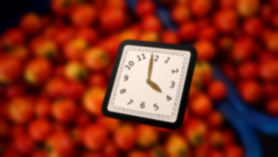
h=3 m=59
